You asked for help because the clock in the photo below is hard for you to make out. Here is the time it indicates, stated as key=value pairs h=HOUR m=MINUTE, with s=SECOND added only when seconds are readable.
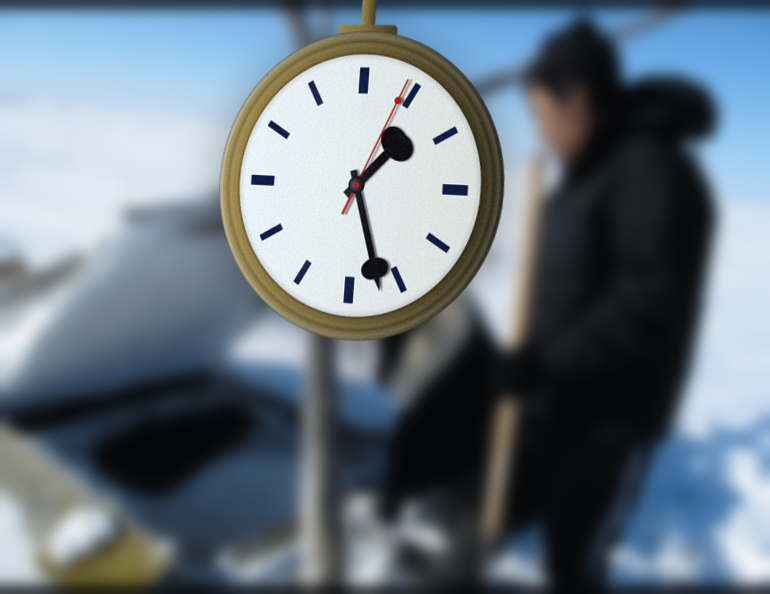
h=1 m=27 s=4
